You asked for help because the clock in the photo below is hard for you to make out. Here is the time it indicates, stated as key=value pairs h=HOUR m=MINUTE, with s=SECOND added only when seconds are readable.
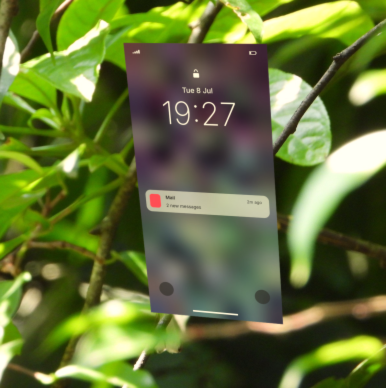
h=19 m=27
